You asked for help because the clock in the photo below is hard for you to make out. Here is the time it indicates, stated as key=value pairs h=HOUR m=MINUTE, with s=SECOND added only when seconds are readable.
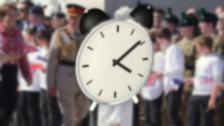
h=4 m=9
